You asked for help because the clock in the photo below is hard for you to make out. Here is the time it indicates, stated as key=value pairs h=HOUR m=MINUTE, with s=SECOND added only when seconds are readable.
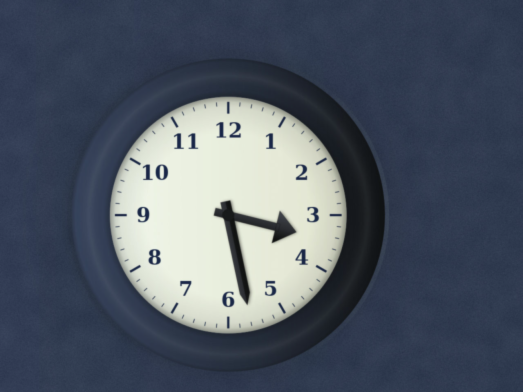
h=3 m=28
